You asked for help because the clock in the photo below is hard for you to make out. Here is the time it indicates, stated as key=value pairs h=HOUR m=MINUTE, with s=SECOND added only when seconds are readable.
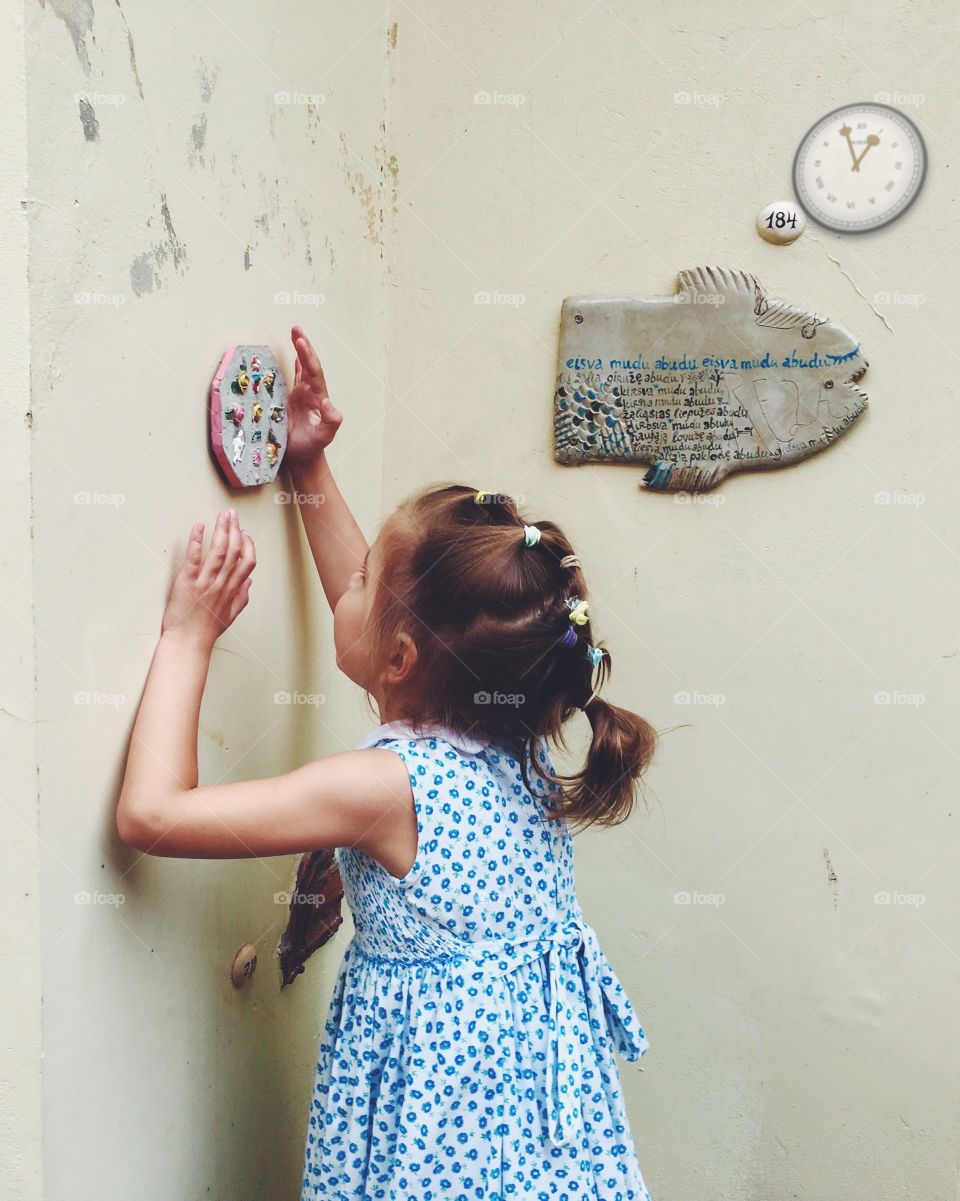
h=12 m=56
